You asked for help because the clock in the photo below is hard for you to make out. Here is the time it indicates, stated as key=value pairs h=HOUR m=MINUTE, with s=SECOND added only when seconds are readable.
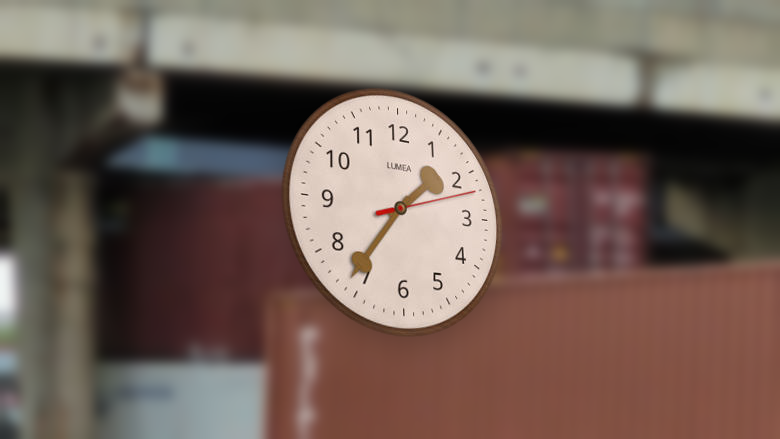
h=1 m=36 s=12
